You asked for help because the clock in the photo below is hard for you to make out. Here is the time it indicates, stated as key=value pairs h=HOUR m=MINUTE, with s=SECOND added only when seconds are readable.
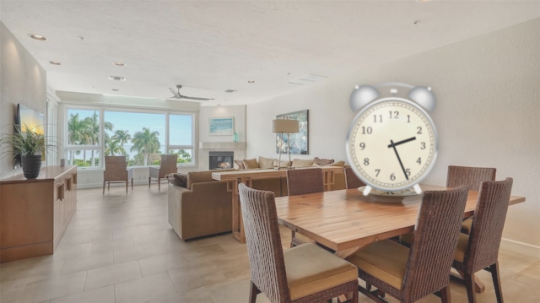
h=2 m=26
